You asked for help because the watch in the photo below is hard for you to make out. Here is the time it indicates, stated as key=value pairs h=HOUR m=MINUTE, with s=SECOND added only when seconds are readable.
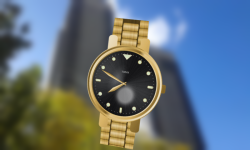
h=7 m=49
